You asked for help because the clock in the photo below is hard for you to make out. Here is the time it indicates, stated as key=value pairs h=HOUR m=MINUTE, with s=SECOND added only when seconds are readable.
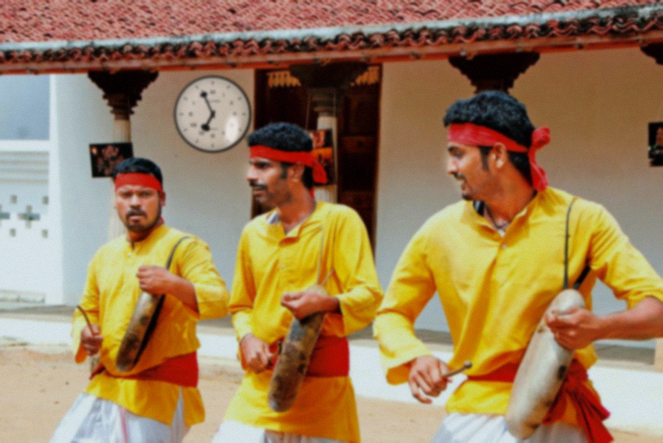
h=6 m=56
